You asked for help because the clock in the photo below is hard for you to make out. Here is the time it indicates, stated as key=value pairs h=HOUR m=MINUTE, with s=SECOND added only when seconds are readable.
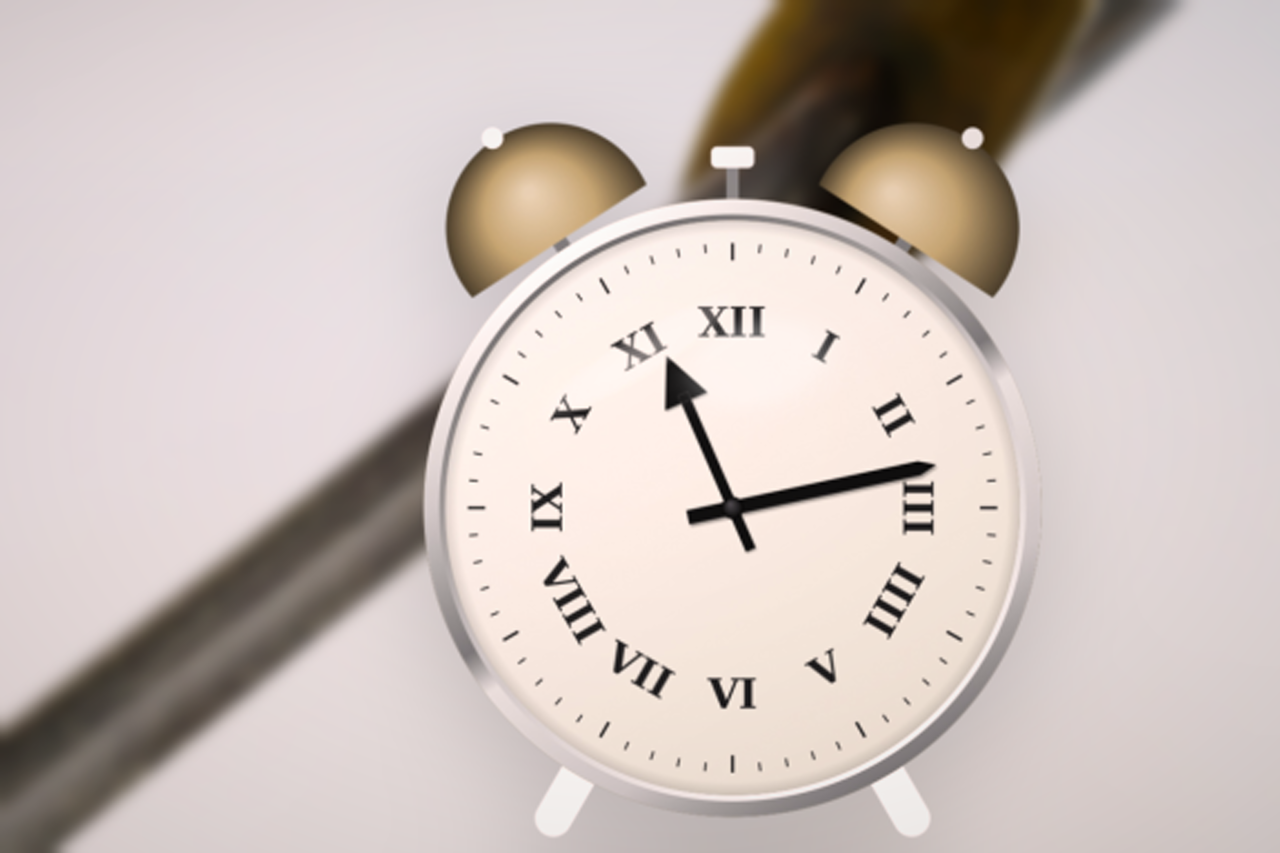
h=11 m=13
